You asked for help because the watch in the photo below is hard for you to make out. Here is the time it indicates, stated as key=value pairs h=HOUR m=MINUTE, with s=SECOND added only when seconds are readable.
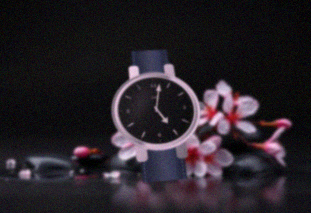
h=5 m=2
